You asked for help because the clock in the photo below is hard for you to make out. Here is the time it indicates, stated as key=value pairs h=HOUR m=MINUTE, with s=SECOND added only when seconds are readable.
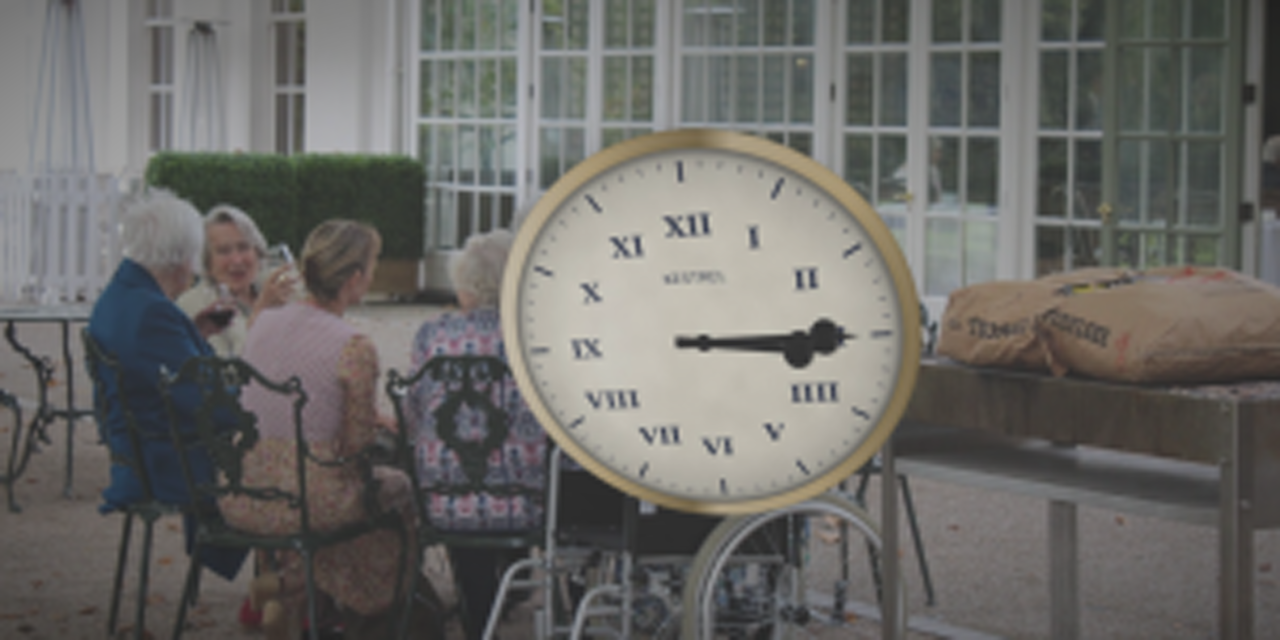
h=3 m=15
